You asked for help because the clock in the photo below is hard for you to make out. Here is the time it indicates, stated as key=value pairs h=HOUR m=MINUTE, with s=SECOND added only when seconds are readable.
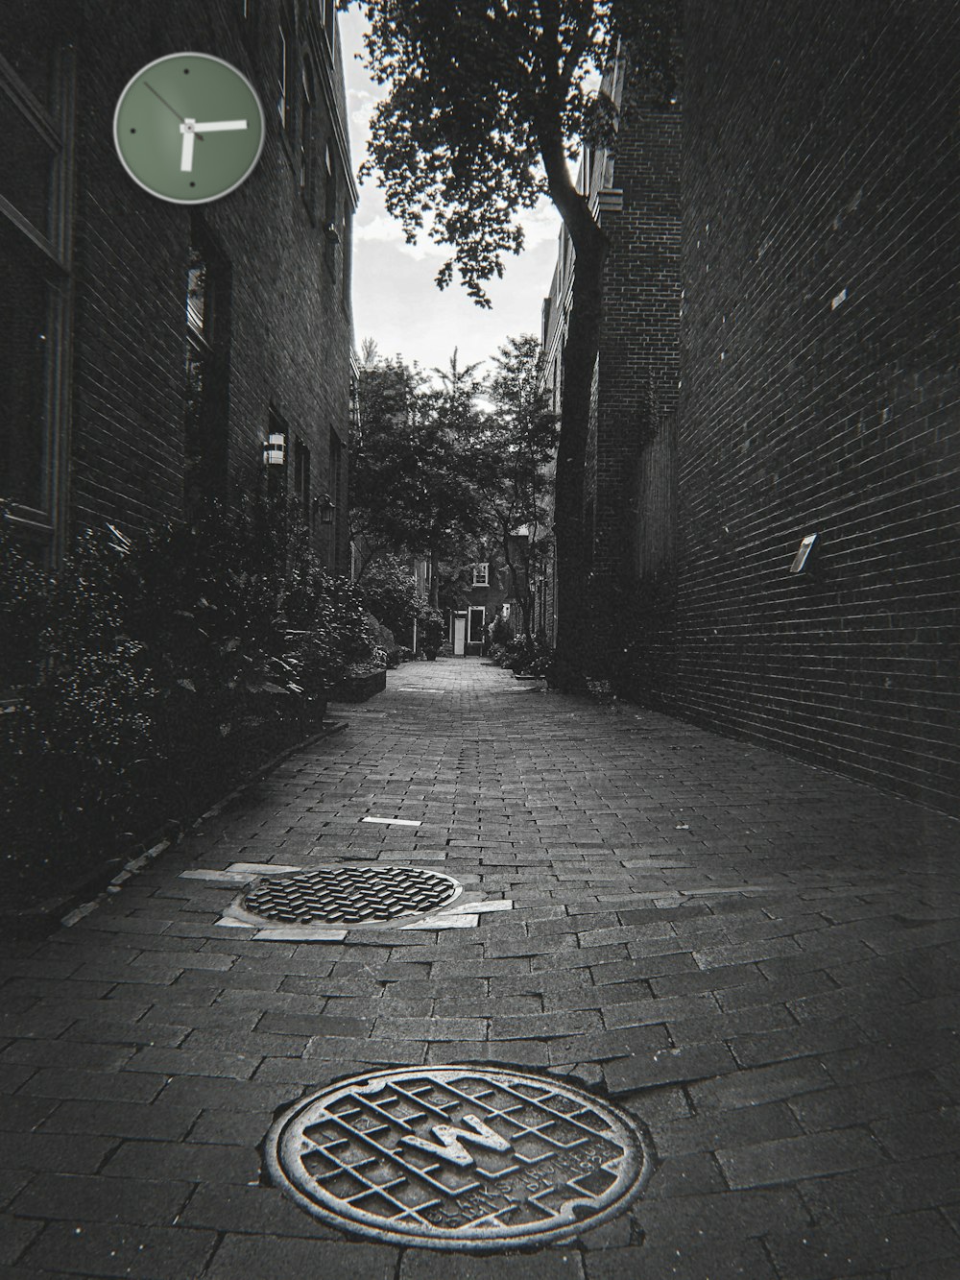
h=6 m=14 s=53
